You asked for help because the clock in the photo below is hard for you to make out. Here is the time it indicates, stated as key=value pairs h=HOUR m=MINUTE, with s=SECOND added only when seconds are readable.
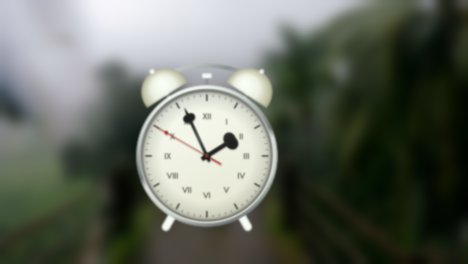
h=1 m=55 s=50
